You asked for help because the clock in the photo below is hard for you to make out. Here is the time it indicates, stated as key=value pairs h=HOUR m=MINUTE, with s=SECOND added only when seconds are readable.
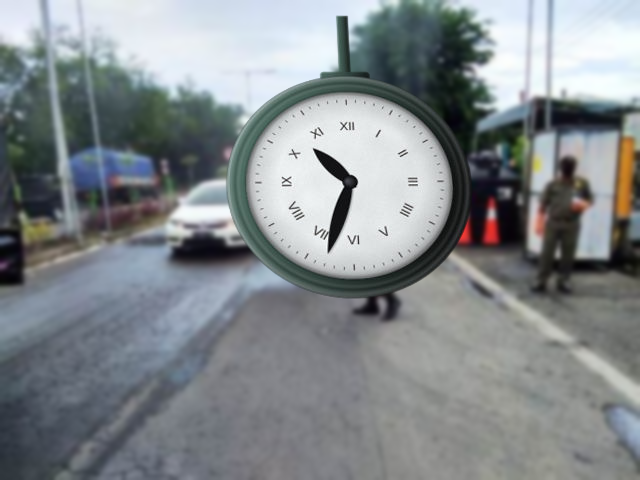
h=10 m=33
